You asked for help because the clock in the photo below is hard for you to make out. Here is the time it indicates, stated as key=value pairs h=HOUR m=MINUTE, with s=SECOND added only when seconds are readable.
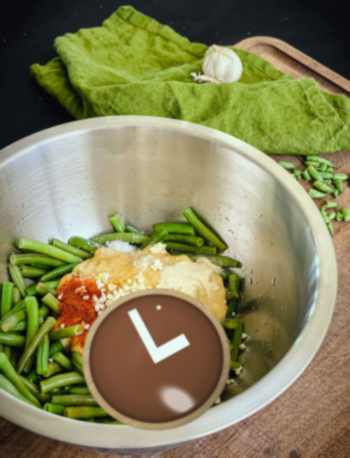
h=1 m=55
